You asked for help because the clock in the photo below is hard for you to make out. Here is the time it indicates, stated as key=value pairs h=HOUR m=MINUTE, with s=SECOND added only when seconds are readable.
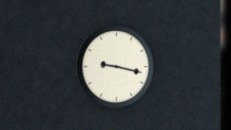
h=9 m=17
